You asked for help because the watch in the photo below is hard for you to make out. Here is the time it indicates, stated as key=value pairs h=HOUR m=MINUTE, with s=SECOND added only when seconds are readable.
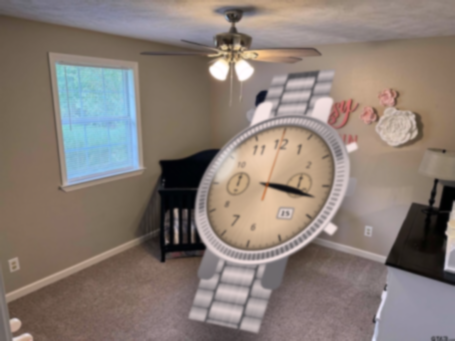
h=3 m=17
